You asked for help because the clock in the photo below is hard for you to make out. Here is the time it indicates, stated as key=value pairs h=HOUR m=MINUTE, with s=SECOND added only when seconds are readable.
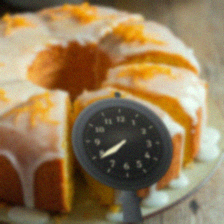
h=7 m=39
